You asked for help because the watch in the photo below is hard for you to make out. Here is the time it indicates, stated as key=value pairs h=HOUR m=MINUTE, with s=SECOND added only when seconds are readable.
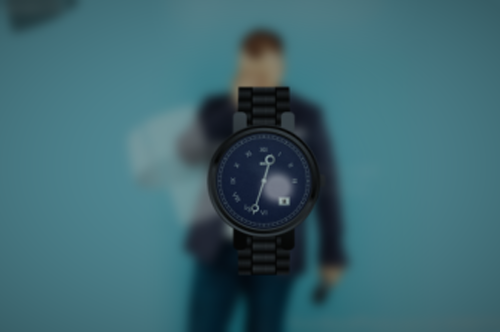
h=12 m=33
